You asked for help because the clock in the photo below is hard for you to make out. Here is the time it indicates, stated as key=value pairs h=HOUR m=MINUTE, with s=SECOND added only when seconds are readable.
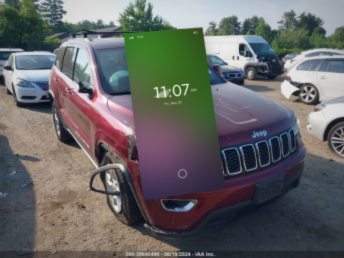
h=11 m=7
